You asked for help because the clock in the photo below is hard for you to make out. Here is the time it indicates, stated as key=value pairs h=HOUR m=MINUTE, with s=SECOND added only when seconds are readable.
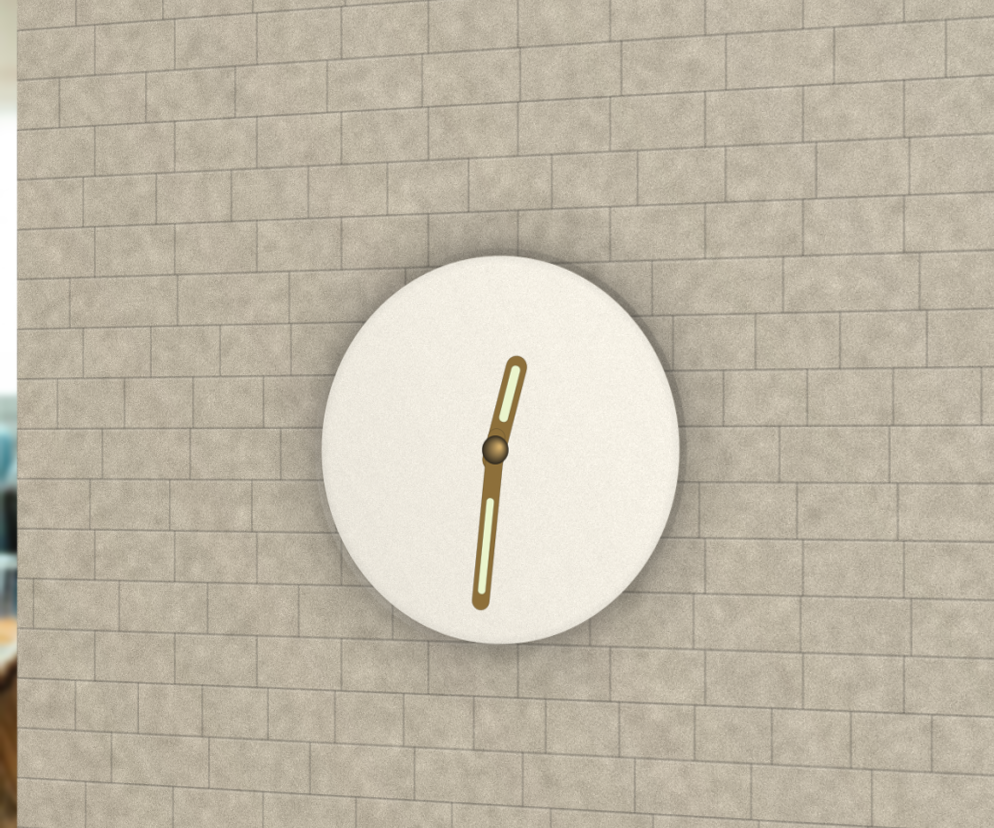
h=12 m=31
